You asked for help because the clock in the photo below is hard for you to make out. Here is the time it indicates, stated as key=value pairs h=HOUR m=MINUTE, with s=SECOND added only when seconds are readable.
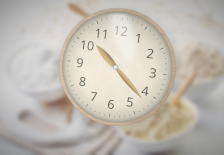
h=10 m=22
